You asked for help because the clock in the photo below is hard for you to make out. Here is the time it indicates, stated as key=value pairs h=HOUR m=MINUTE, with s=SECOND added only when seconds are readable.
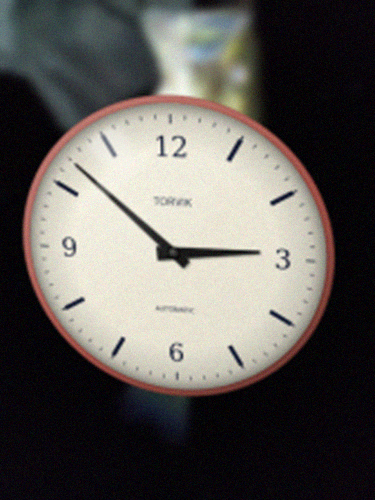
h=2 m=52
